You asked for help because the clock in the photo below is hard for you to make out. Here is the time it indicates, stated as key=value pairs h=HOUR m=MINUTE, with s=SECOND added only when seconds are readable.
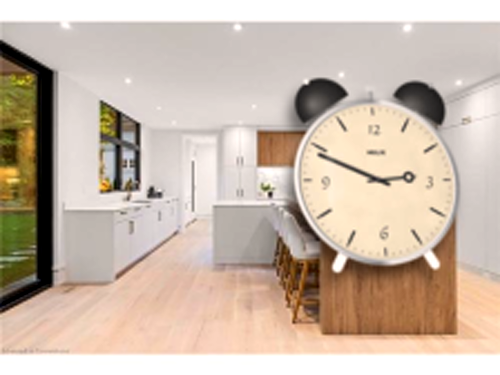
h=2 m=49
